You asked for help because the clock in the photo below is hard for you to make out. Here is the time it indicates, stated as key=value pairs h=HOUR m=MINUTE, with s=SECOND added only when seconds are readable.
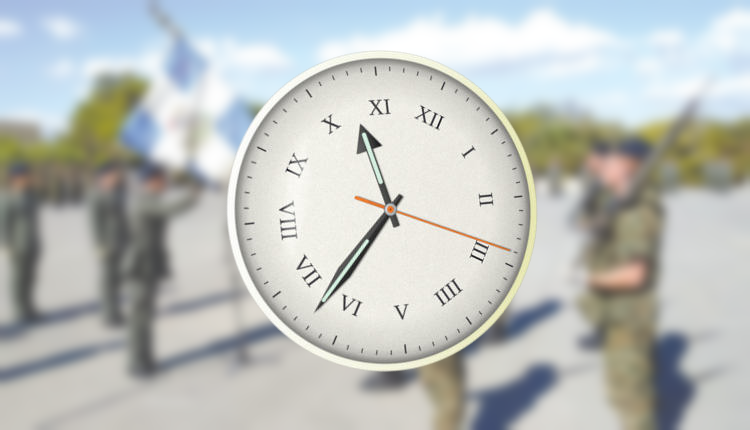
h=10 m=32 s=14
